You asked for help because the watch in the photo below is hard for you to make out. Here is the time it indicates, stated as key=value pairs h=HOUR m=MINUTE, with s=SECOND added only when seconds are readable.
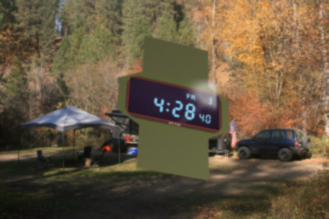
h=4 m=28
